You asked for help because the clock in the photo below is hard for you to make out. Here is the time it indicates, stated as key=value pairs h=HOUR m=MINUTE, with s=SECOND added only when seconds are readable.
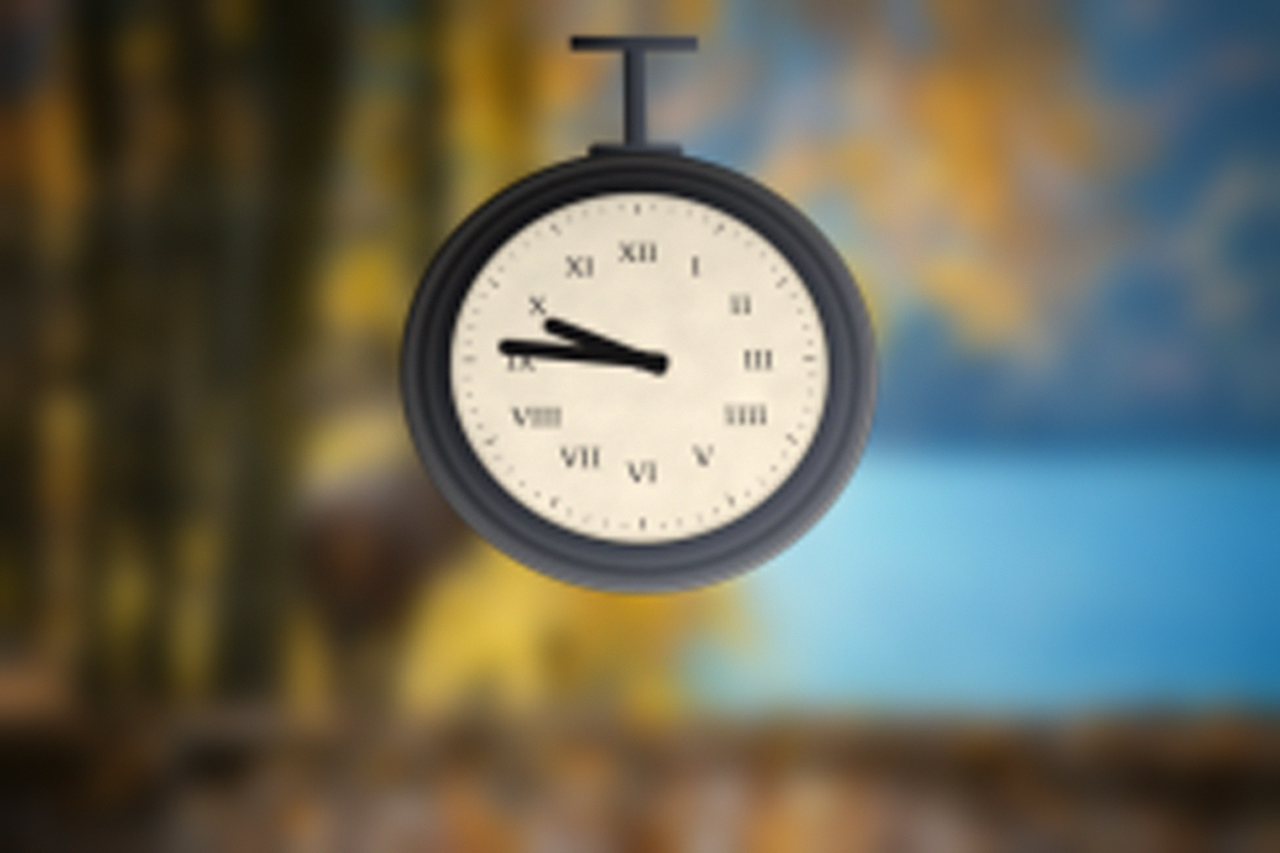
h=9 m=46
